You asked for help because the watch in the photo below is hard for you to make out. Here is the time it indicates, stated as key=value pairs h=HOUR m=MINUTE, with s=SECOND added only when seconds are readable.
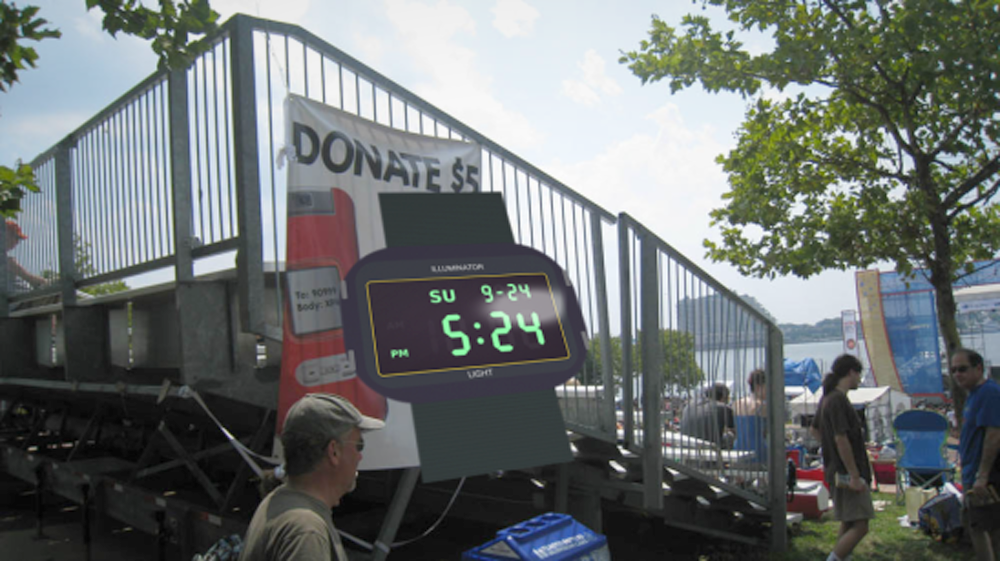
h=5 m=24
